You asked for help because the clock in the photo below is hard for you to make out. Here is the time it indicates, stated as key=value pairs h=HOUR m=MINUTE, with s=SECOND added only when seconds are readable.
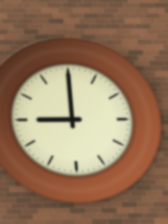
h=9 m=0
